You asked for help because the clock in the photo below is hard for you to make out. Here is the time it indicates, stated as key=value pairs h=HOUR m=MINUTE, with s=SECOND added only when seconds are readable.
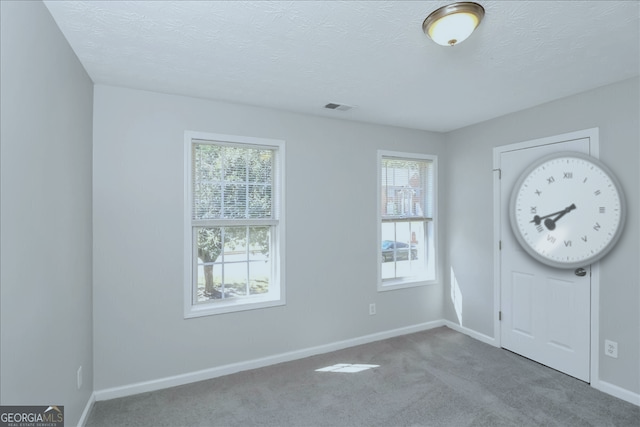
h=7 m=42
